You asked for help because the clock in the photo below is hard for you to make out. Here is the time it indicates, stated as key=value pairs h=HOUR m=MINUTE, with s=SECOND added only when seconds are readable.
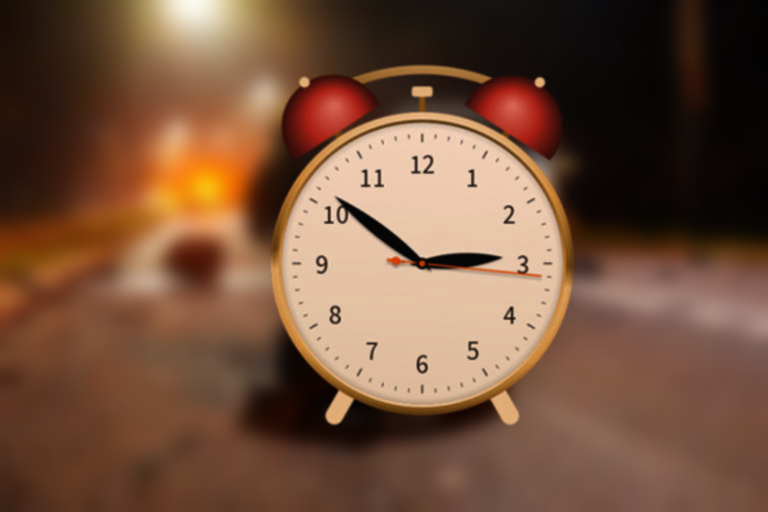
h=2 m=51 s=16
